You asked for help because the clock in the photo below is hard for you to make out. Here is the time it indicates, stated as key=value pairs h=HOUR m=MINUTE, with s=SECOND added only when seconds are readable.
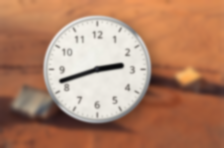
h=2 m=42
